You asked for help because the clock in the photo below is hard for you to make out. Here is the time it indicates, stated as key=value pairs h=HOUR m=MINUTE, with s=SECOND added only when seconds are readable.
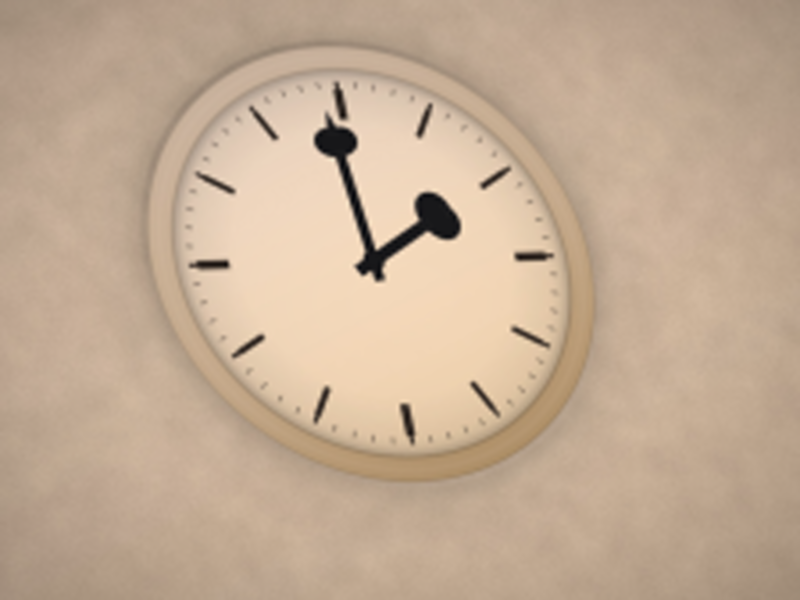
h=1 m=59
